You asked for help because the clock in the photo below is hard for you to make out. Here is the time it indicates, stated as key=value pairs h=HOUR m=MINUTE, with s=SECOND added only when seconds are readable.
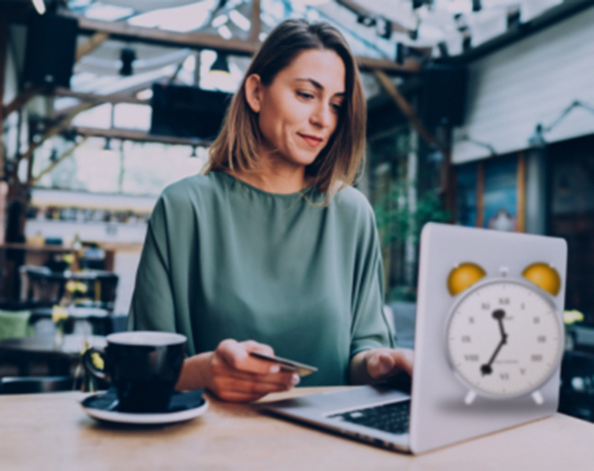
h=11 m=35
